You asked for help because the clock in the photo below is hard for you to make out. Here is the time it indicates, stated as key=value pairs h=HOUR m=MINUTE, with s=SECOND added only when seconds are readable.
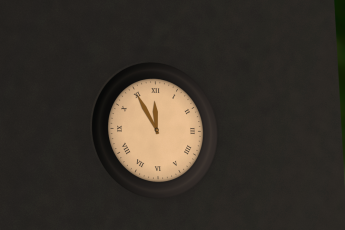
h=11 m=55
